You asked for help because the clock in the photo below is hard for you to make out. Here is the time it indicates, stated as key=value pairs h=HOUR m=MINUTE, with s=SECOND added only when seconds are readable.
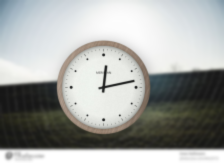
h=12 m=13
